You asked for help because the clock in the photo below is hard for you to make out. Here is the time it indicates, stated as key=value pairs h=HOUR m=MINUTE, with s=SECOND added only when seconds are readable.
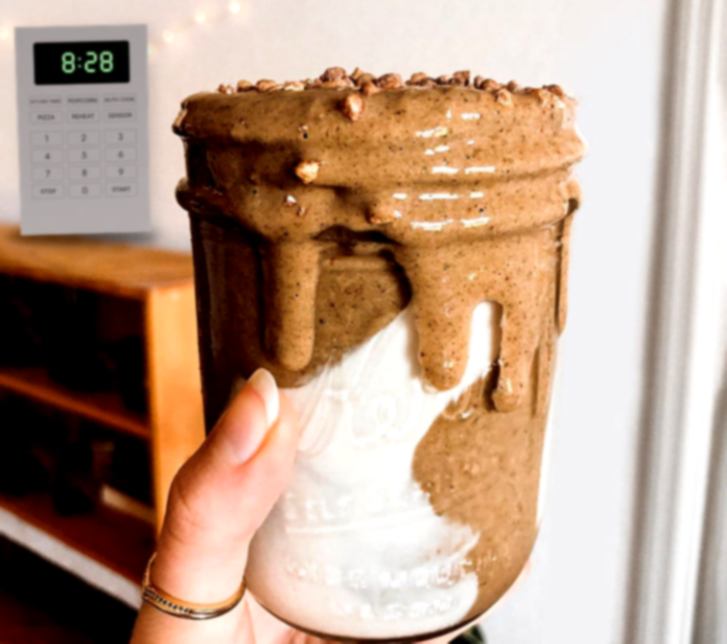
h=8 m=28
